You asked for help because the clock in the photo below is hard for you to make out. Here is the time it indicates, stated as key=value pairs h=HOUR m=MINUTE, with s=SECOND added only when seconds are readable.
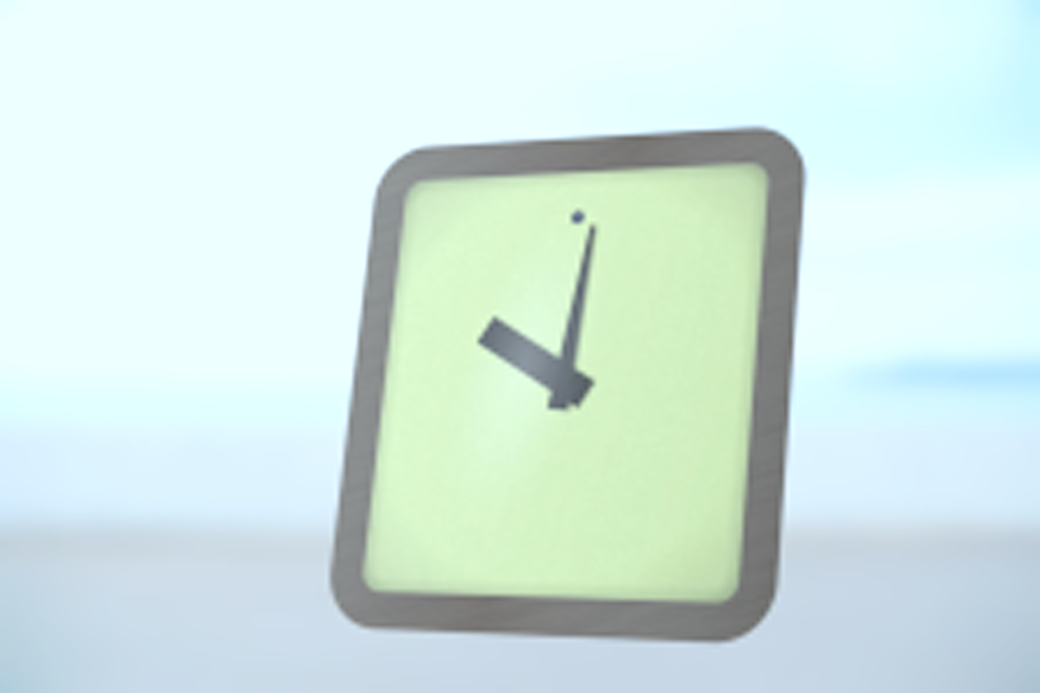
h=10 m=1
